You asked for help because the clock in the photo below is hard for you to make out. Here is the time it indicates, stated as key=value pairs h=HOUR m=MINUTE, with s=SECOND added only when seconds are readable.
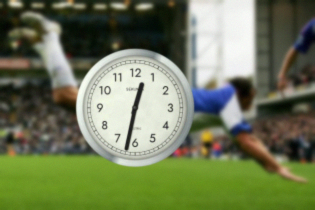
h=12 m=32
